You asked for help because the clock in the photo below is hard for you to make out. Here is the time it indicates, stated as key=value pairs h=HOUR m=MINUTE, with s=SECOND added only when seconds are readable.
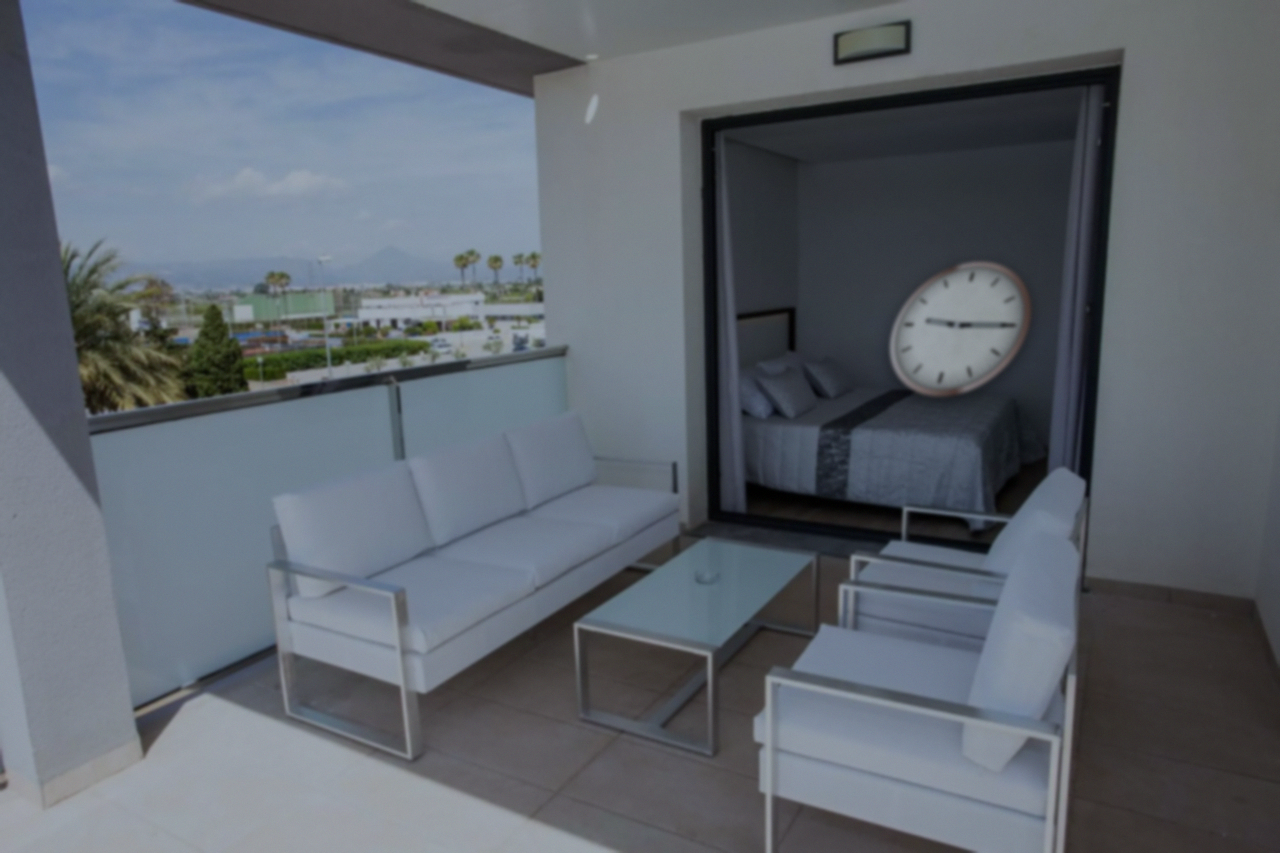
h=9 m=15
